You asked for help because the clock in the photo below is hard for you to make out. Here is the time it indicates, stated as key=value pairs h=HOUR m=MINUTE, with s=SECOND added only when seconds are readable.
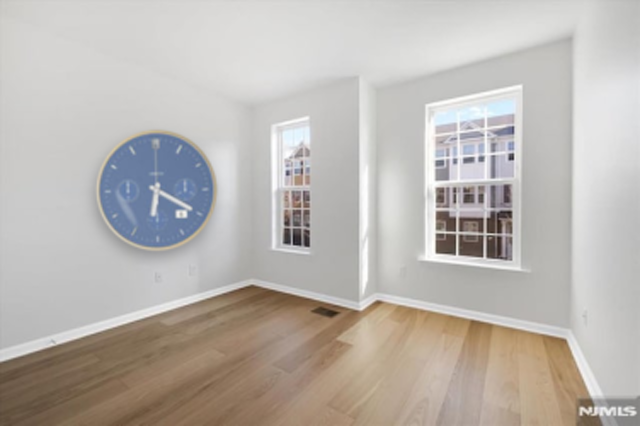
h=6 m=20
